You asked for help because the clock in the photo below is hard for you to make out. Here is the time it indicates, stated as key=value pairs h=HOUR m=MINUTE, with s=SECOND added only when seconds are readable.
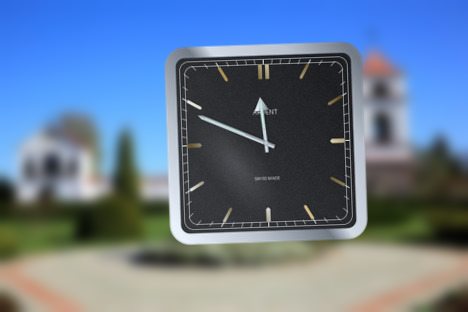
h=11 m=49
